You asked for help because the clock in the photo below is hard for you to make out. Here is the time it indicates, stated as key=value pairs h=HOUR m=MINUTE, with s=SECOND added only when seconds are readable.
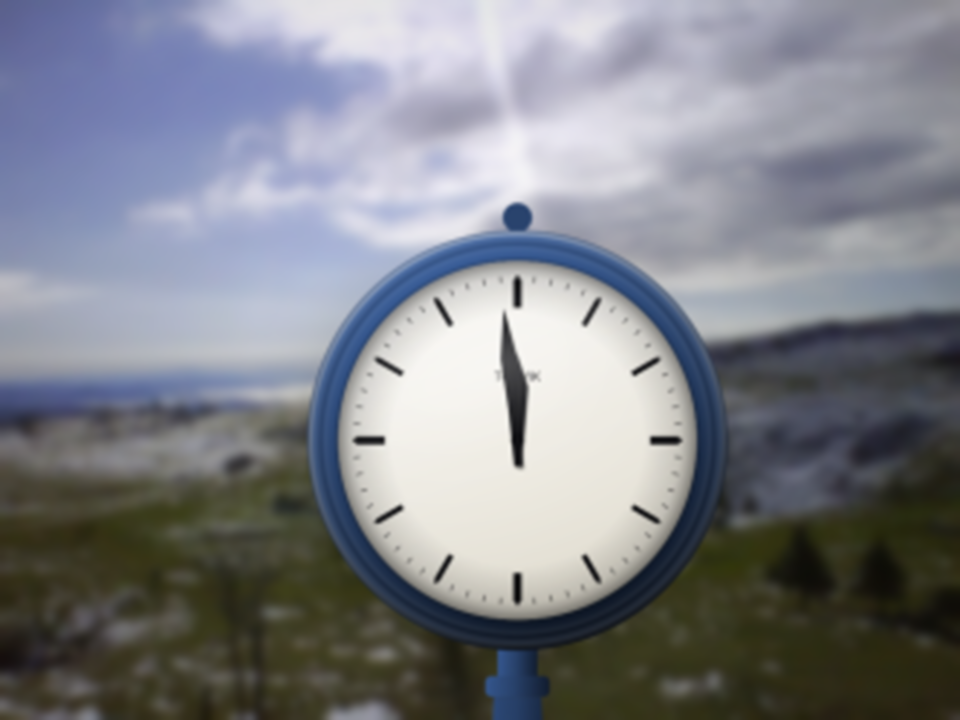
h=11 m=59
